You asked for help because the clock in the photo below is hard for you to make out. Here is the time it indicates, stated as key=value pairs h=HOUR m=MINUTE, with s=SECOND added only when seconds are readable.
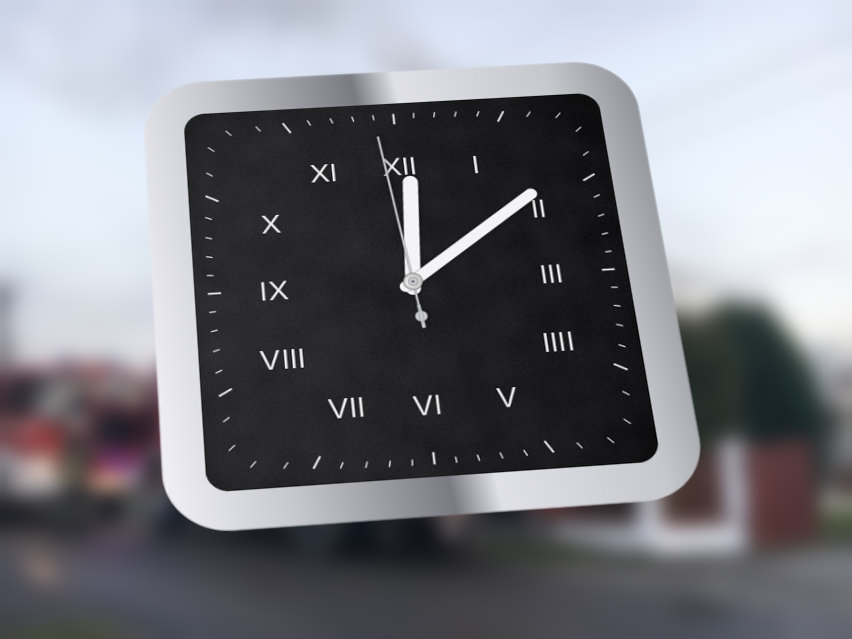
h=12 m=8 s=59
